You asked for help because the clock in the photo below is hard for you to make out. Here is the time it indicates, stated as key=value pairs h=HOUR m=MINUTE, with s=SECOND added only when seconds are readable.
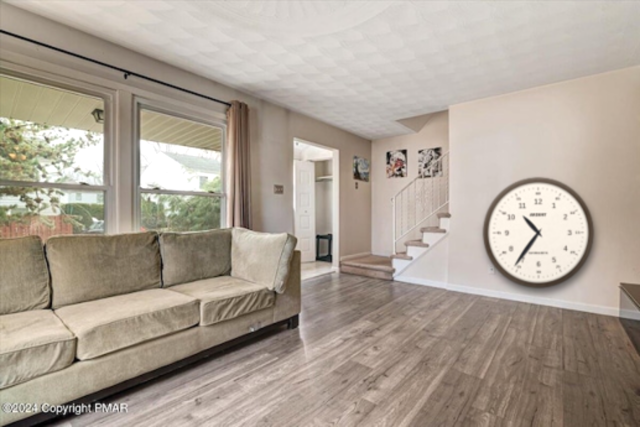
h=10 m=36
